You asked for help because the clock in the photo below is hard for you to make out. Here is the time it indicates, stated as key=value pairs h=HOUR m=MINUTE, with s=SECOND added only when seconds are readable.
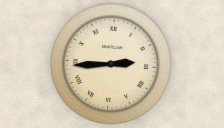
h=2 m=44
